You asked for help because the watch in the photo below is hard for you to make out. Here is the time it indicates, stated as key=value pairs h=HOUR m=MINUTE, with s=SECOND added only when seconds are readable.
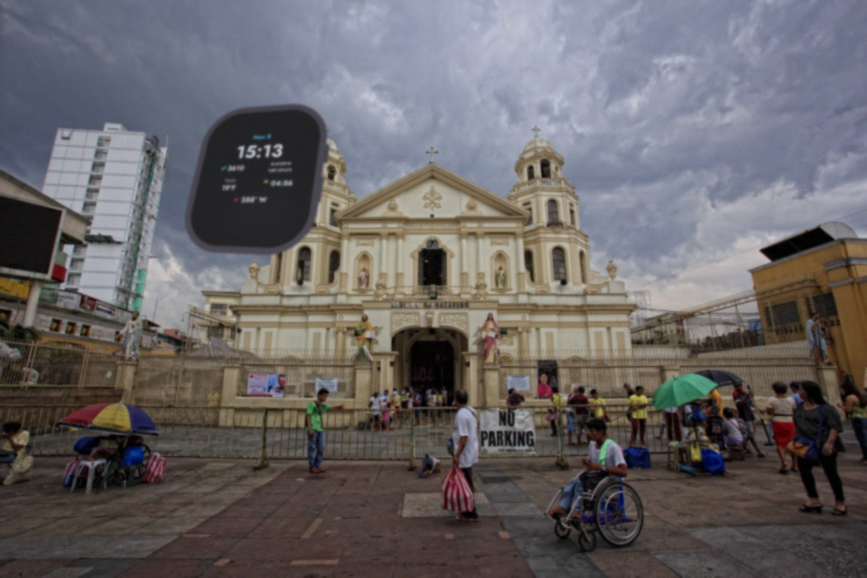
h=15 m=13
